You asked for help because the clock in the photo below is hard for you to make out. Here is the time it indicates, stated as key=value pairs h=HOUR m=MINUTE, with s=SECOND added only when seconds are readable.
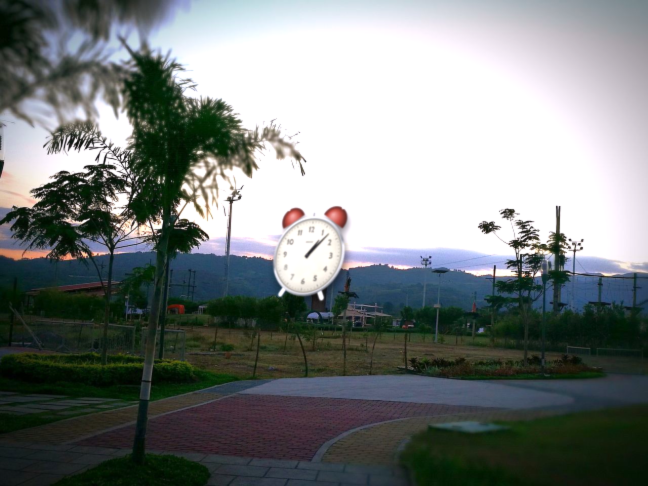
h=1 m=7
